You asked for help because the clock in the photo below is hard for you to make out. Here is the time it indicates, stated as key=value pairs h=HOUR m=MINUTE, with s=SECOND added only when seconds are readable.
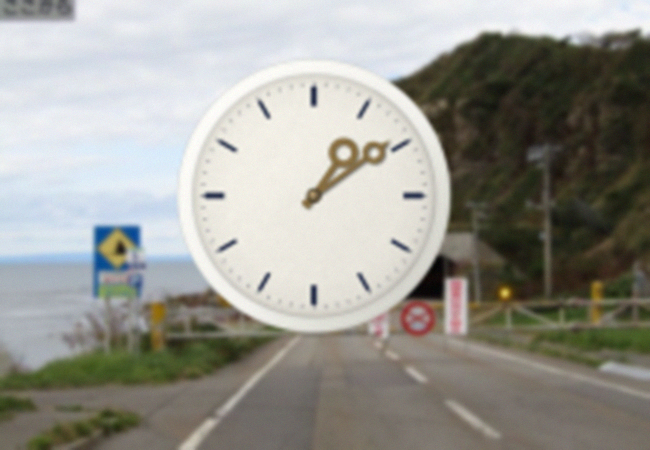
h=1 m=9
